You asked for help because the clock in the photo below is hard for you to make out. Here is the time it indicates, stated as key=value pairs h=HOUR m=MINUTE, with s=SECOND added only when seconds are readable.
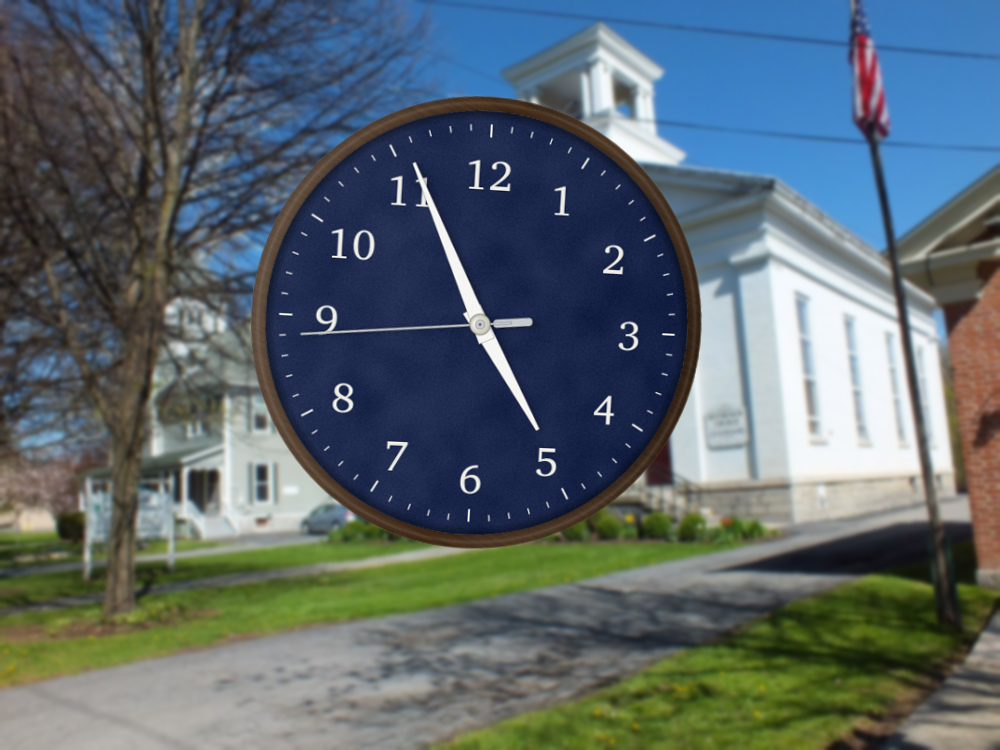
h=4 m=55 s=44
